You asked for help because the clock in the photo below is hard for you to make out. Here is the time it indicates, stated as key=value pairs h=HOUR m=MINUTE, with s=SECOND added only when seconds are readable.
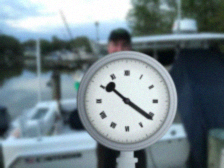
h=10 m=21
